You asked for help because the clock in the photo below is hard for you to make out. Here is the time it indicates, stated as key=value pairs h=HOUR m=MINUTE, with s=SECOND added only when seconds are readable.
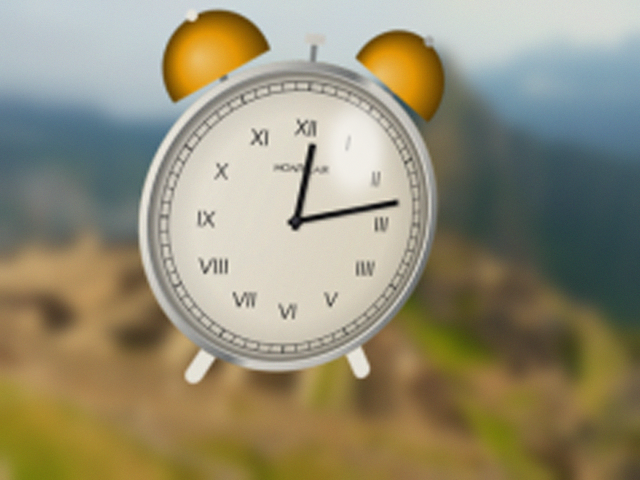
h=12 m=13
